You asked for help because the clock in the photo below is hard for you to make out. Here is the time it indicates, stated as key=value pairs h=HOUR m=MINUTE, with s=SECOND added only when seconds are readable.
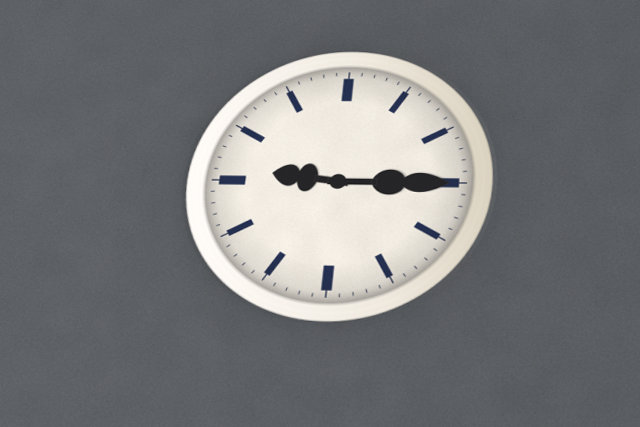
h=9 m=15
